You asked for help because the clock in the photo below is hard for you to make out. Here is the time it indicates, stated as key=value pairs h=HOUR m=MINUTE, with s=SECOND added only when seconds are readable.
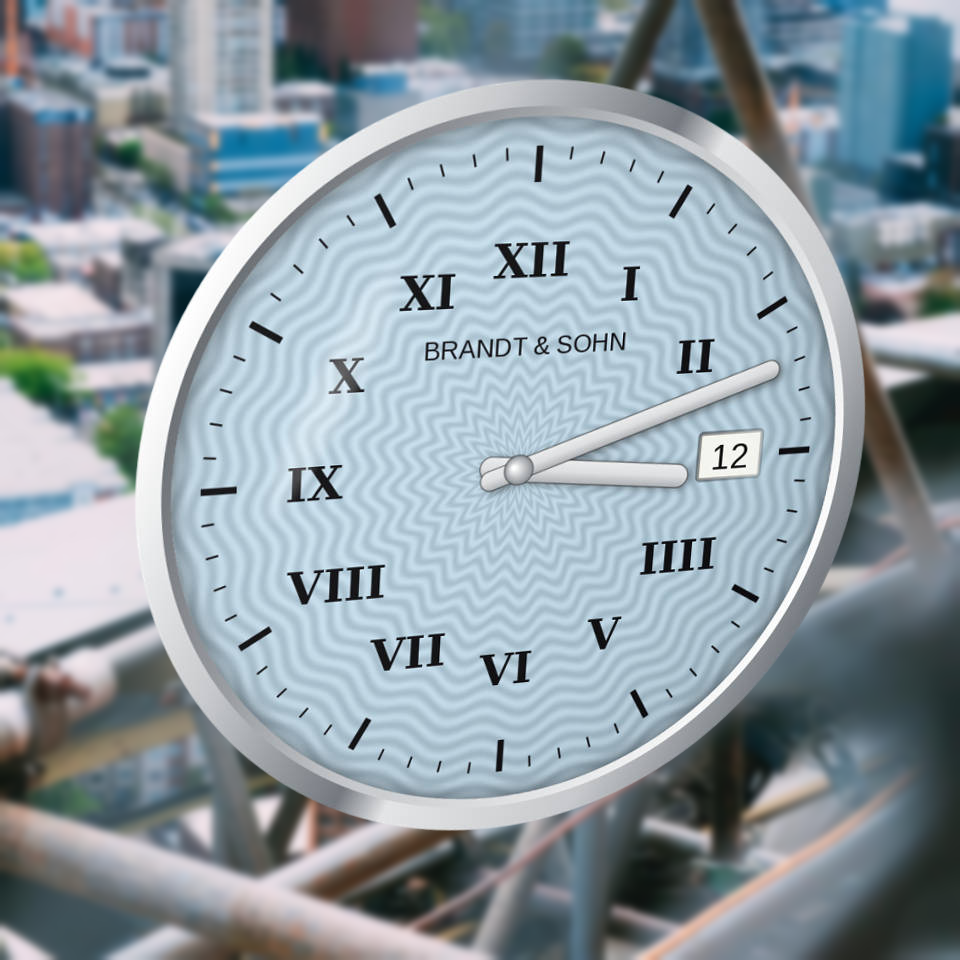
h=3 m=12
